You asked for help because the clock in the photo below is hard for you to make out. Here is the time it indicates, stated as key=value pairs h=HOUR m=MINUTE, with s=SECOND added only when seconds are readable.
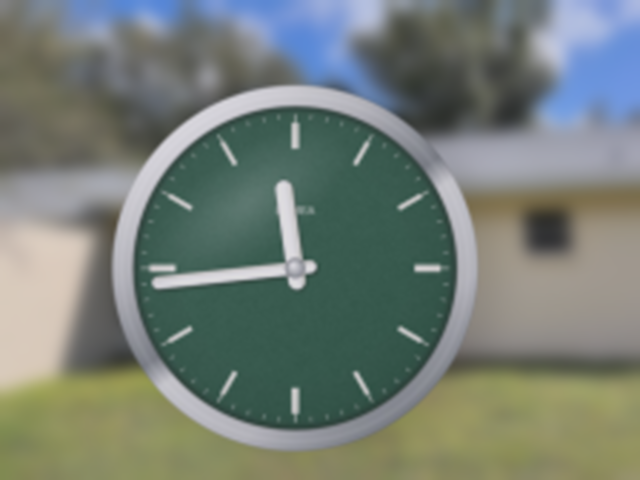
h=11 m=44
